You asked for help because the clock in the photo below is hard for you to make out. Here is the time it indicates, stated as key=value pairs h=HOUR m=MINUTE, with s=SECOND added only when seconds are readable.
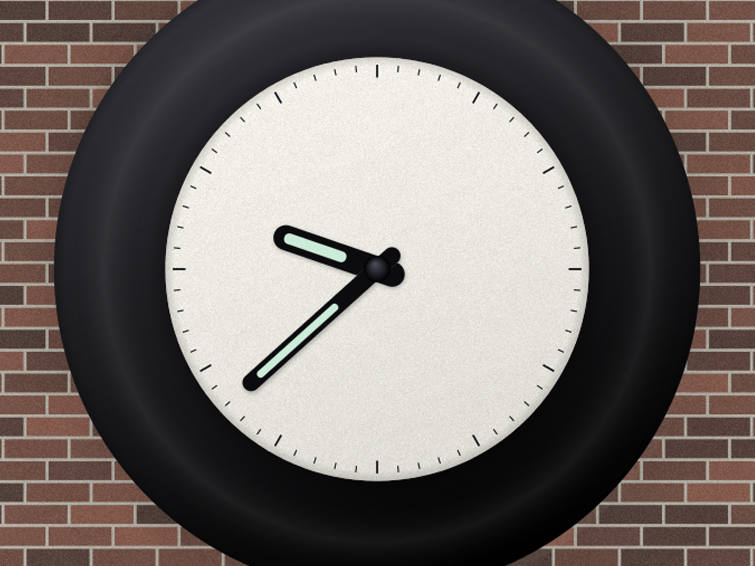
h=9 m=38
